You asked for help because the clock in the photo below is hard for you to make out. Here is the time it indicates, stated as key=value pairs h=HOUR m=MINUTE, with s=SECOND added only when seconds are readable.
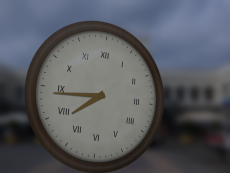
h=7 m=44
